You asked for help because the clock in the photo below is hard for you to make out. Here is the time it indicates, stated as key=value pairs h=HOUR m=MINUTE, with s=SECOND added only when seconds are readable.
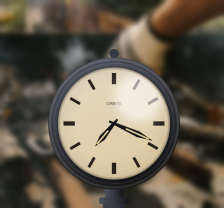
h=7 m=19
